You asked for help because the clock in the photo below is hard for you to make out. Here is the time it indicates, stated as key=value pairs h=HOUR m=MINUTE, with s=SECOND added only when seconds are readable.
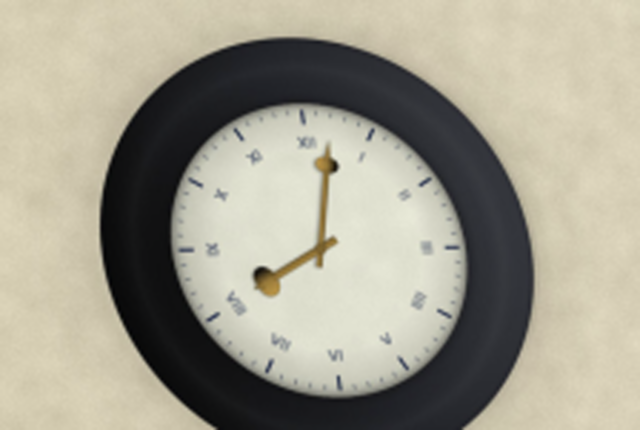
h=8 m=2
